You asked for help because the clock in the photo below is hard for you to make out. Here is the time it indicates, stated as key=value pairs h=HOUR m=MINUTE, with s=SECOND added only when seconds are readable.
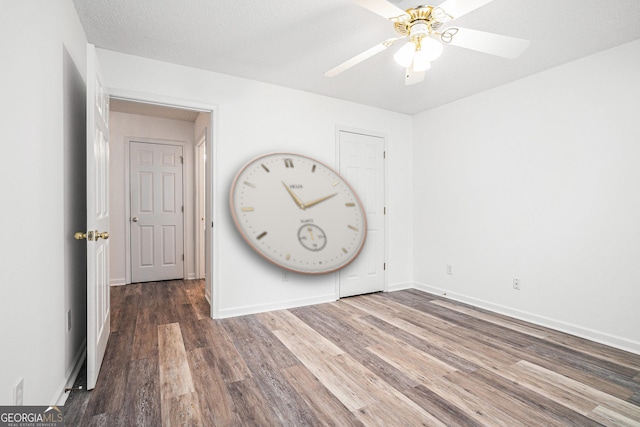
h=11 m=12
